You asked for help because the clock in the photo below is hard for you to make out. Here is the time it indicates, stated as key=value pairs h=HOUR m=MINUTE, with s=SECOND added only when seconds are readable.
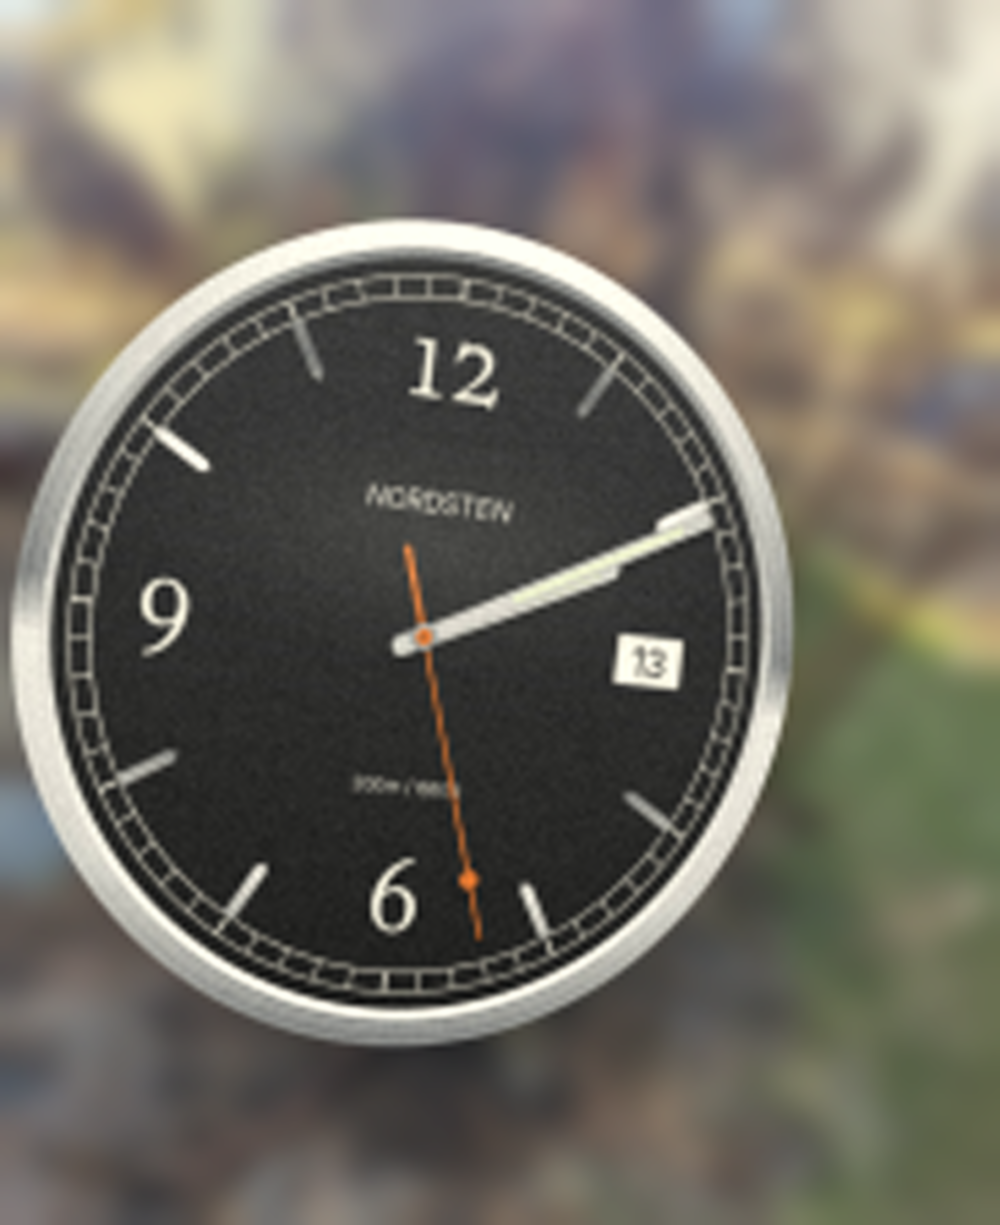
h=2 m=10 s=27
